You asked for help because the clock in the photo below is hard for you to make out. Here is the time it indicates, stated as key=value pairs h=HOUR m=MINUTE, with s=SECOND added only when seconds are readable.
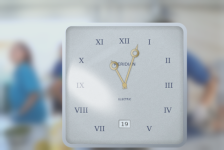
h=11 m=3
